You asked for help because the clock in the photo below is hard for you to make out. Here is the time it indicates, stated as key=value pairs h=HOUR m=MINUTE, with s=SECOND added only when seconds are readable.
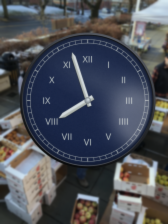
h=7 m=57
